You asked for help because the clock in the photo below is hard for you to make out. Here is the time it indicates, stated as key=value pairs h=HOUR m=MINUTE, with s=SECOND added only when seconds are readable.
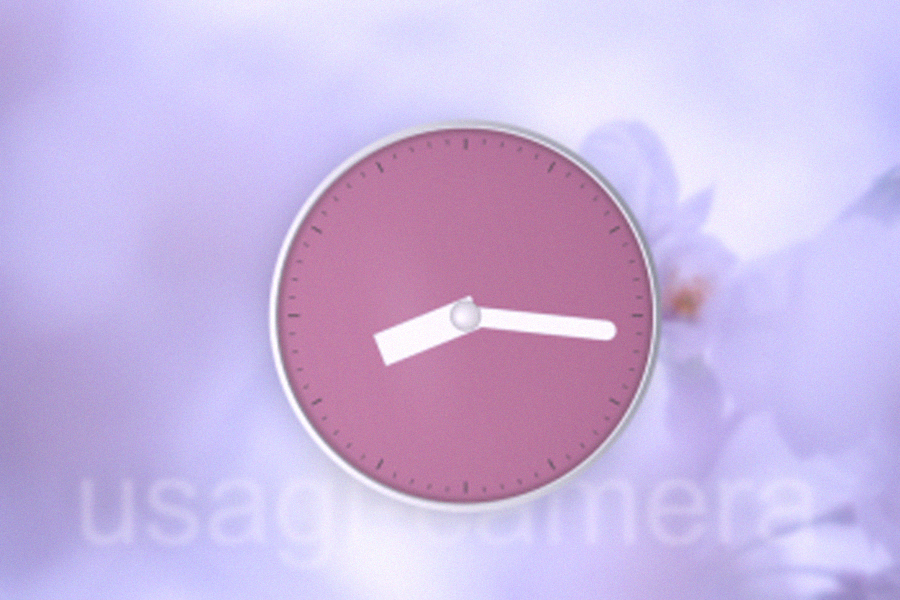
h=8 m=16
